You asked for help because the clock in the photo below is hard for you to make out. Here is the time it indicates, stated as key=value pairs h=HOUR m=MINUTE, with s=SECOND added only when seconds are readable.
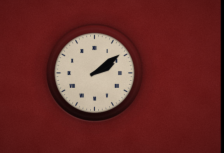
h=2 m=9
